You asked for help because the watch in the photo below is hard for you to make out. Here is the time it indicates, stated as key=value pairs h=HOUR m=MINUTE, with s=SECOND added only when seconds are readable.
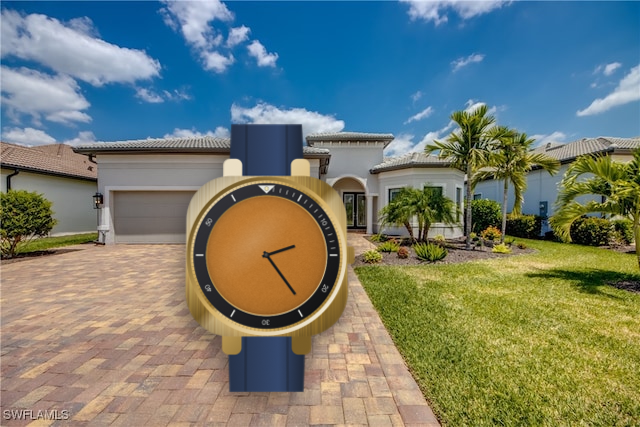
h=2 m=24
